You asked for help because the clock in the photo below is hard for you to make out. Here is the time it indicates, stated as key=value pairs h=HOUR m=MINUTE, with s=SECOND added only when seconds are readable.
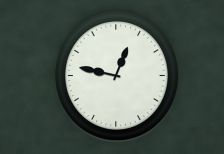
h=12 m=47
